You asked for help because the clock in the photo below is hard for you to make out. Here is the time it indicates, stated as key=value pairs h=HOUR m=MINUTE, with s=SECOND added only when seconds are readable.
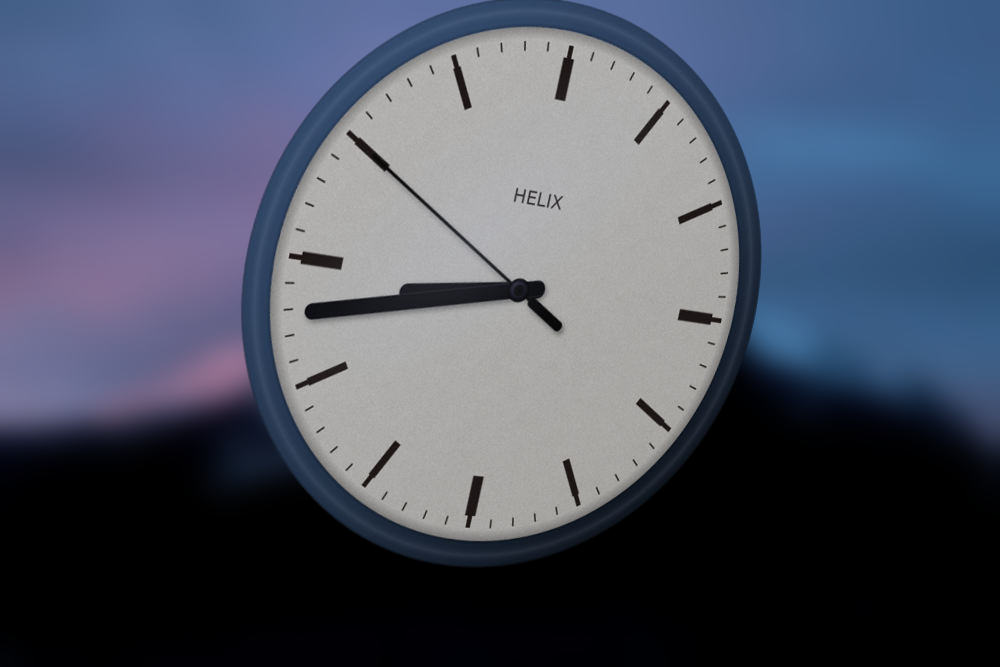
h=8 m=42 s=50
